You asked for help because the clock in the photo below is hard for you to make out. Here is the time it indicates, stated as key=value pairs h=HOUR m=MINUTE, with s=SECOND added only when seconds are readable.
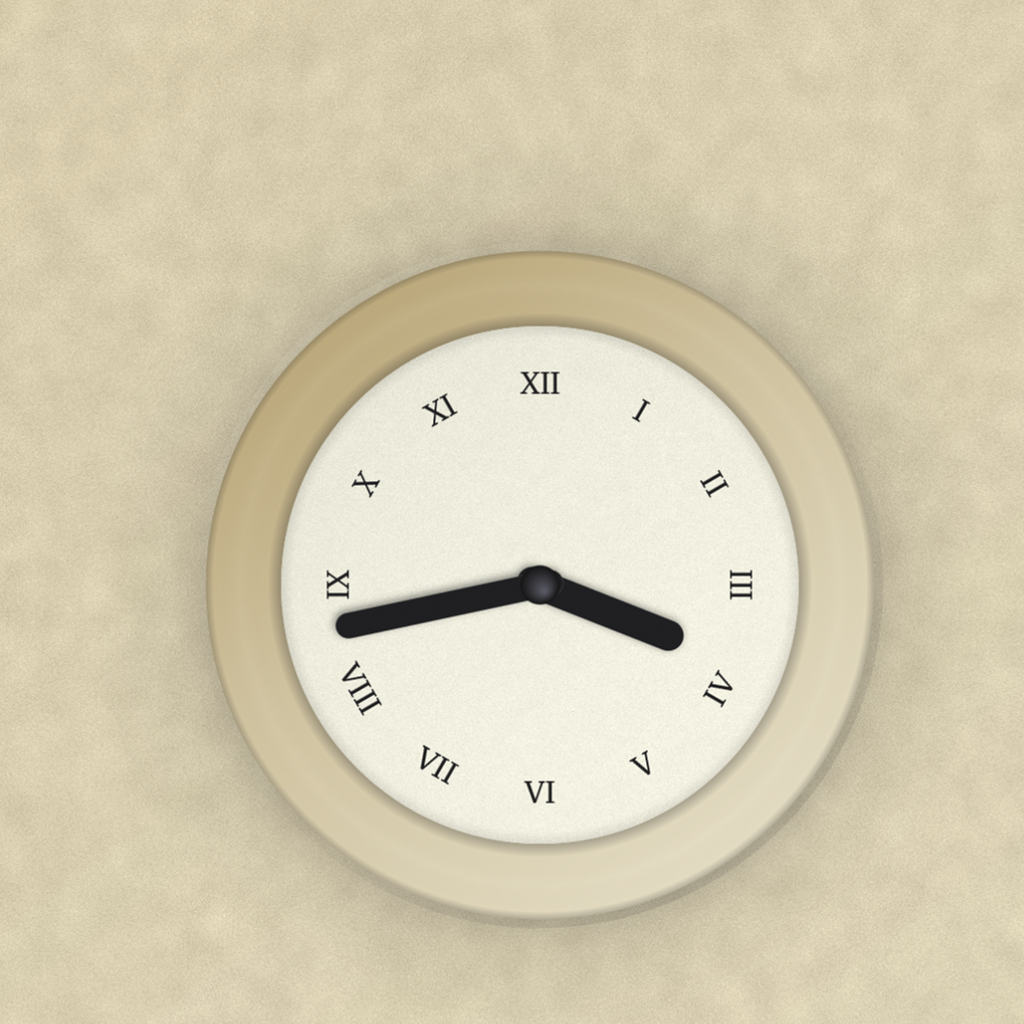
h=3 m=43
